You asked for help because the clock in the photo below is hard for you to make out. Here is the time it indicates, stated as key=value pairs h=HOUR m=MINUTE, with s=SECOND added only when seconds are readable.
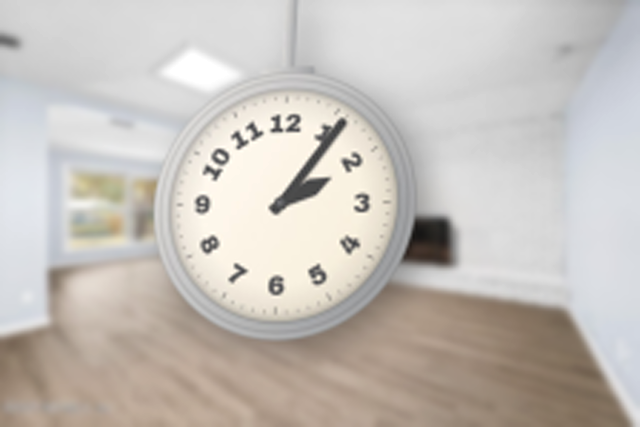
h=2 m=6
